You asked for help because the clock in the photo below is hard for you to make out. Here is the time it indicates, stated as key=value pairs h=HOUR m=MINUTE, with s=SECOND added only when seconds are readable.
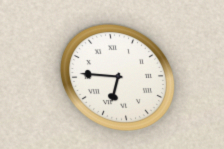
h=6 m=46
